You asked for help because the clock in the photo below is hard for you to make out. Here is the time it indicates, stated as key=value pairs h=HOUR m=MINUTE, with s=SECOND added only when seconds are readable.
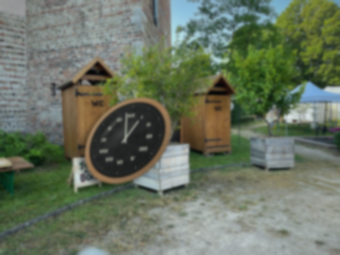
h=12 m=58
